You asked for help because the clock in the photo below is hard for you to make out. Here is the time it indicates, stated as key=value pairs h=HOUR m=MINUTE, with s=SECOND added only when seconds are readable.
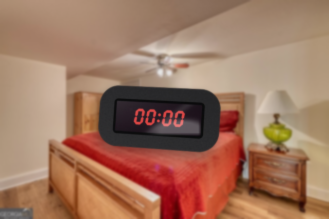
h=0 m=0
